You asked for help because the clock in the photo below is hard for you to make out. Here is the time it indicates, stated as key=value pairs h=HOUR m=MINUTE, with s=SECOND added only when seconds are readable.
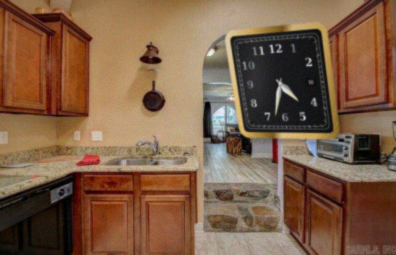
h=4 m=33
